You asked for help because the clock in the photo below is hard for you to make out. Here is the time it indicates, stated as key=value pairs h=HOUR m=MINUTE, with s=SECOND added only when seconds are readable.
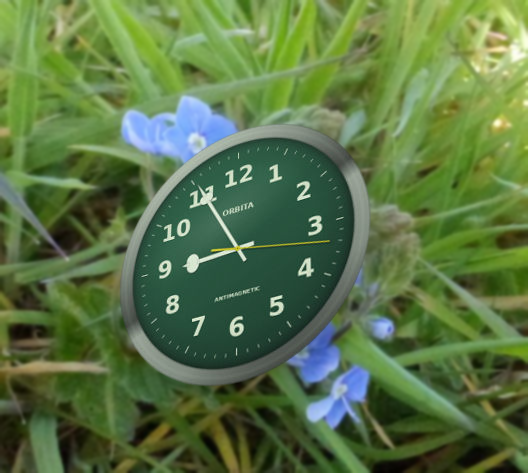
h=8 m=55 s=17
